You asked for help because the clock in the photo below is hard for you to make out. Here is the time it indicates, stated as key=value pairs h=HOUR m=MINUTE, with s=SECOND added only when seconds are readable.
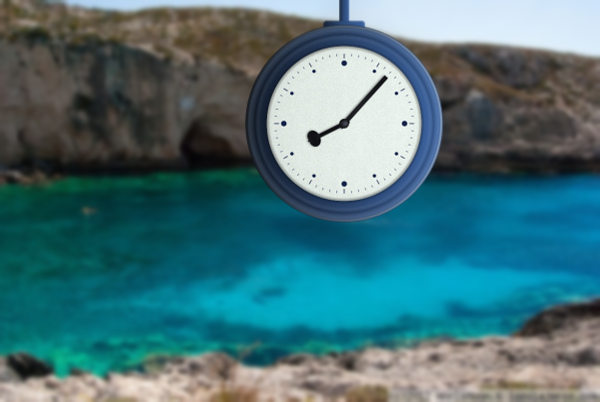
h=8 m=7
